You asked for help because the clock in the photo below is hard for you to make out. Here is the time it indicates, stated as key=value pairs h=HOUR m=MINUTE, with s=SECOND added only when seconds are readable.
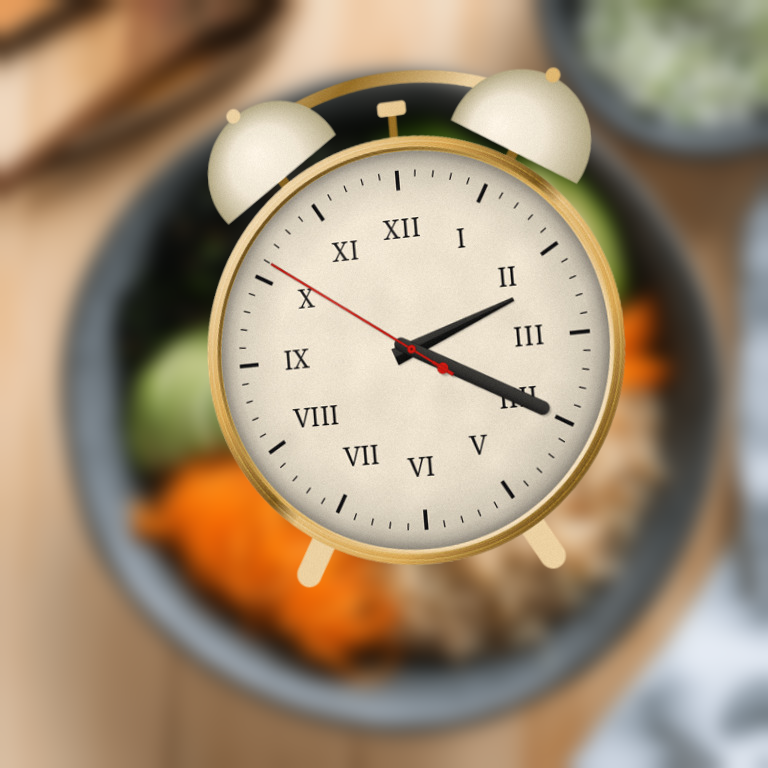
h=2 m=19 s=51
